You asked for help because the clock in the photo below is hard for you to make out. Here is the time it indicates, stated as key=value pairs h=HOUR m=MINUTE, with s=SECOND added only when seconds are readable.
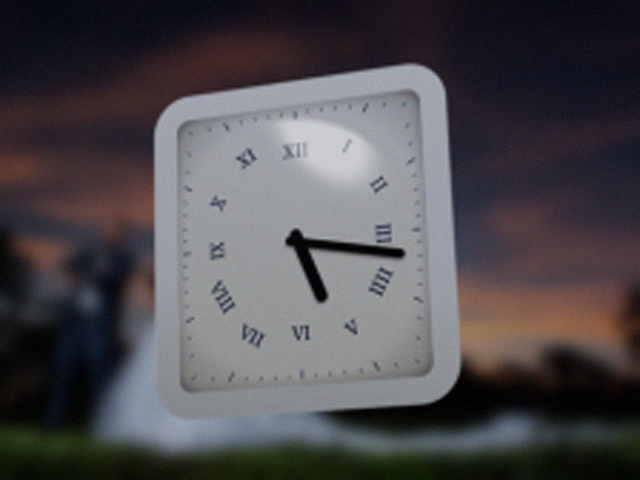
h=5 m=17
